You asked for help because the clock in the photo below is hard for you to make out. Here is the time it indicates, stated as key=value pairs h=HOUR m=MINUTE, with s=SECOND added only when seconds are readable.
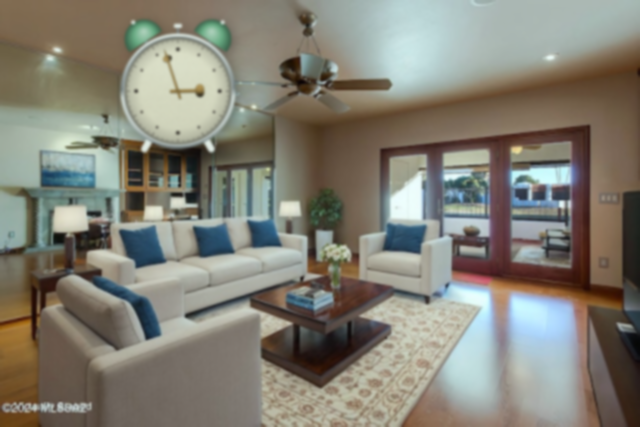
h=2 m=57
